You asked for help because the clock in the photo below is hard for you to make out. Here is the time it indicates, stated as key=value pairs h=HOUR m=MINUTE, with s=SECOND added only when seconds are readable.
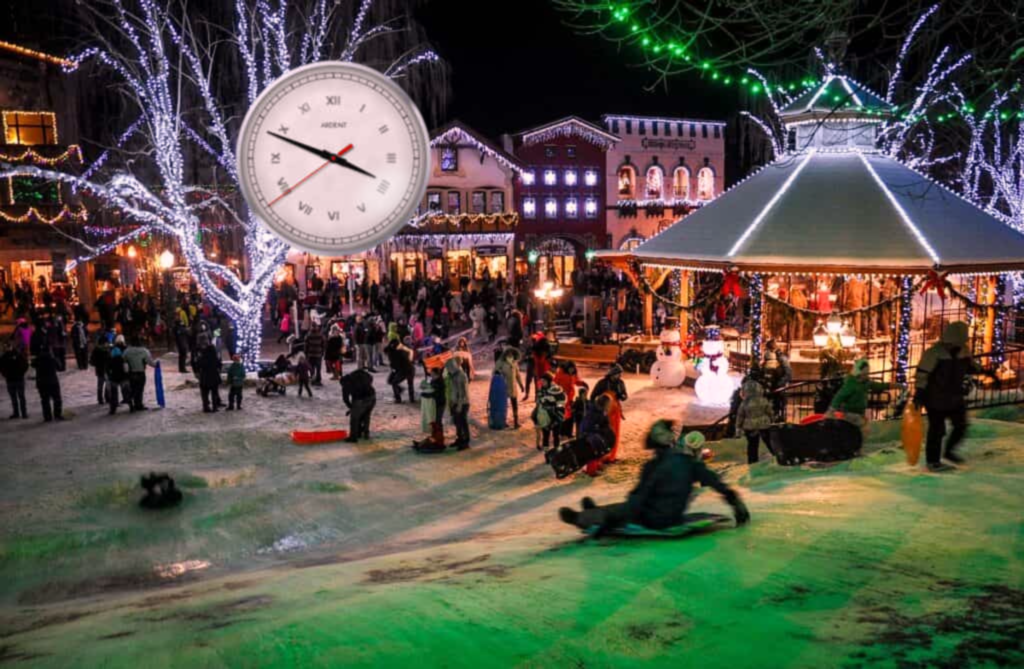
h=3 m=48 s=39
